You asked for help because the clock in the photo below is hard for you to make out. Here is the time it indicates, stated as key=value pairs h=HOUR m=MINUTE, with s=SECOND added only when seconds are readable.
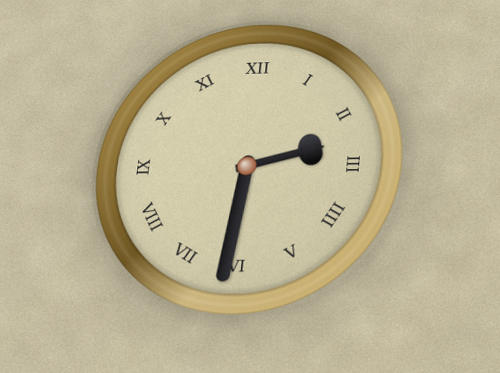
h=2 m=31
